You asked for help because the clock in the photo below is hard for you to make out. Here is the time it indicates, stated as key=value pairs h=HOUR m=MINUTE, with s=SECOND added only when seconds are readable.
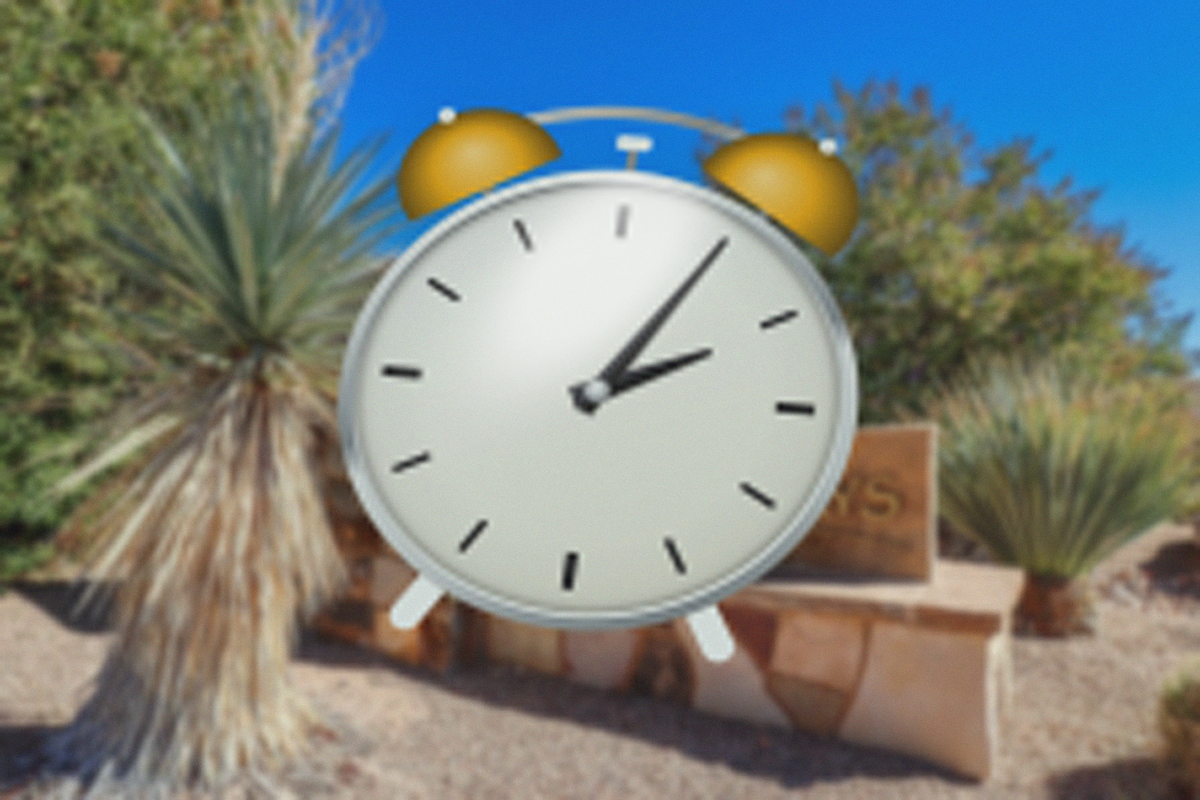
h=2 m=5
